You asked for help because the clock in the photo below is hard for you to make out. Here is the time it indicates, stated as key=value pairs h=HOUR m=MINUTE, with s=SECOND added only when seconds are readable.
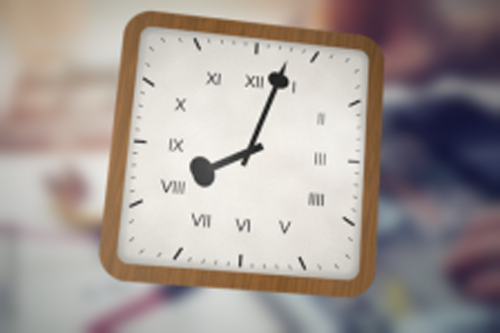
h=8 m=3
